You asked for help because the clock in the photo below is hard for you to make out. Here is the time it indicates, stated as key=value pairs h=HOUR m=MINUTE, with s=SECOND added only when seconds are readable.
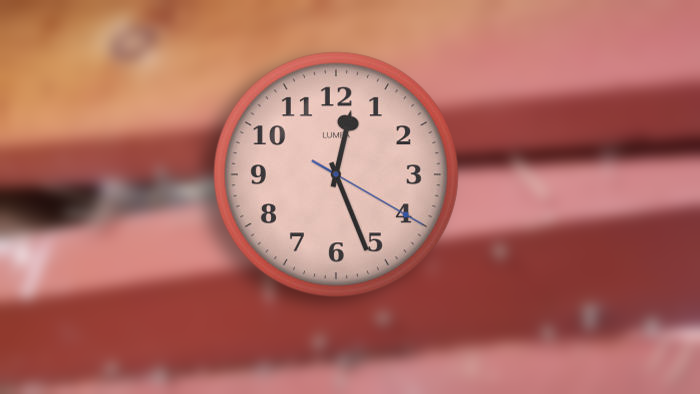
h=12 m=26 s=20
